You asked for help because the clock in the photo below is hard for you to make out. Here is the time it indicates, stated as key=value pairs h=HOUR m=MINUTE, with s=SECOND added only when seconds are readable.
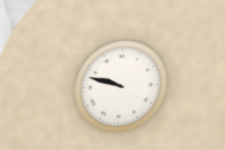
h=9 m=48
